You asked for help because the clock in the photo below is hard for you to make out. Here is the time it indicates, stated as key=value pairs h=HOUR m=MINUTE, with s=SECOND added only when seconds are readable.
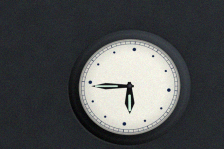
h=5 m=44
